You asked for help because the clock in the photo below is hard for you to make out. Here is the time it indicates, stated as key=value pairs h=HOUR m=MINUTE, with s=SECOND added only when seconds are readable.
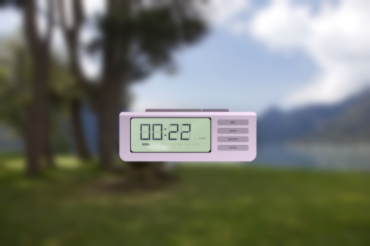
h=0 m=22
